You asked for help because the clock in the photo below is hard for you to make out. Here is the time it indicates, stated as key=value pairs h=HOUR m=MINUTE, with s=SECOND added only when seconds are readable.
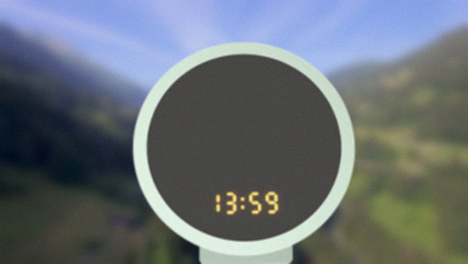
h=13 m=59
